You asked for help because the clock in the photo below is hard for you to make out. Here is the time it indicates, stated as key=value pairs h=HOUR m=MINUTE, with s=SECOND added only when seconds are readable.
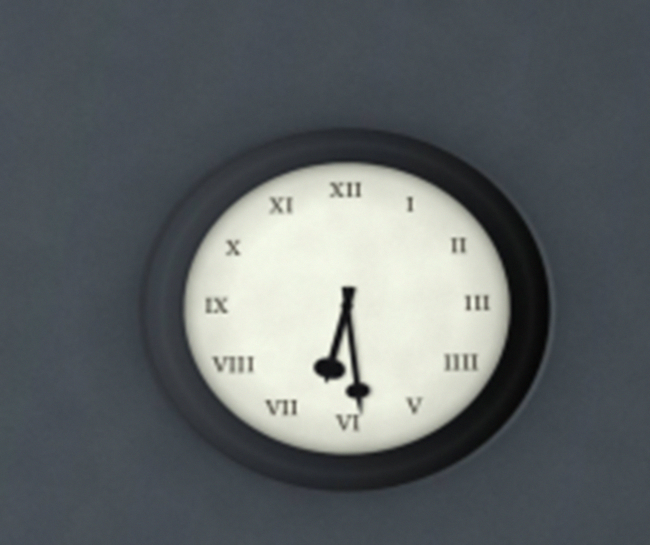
h=6 m=29
